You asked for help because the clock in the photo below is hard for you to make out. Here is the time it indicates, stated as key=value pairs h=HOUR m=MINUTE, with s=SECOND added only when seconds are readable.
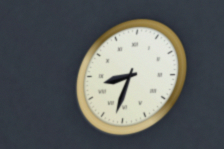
h=8 m=32
